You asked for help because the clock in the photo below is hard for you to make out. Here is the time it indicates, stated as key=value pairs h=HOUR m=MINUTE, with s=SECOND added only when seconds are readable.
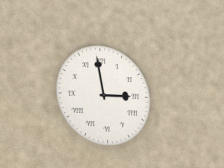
h=2 m=59
